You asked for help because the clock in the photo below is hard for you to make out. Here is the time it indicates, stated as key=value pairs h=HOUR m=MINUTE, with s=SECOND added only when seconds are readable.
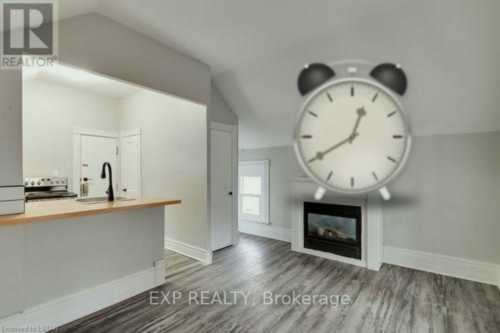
h=12 m=40
